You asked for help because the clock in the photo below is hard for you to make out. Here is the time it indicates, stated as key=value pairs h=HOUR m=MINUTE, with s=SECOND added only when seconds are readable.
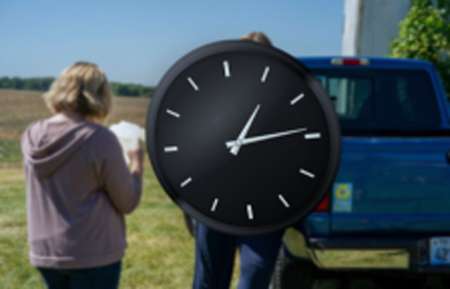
h=1 m=14
